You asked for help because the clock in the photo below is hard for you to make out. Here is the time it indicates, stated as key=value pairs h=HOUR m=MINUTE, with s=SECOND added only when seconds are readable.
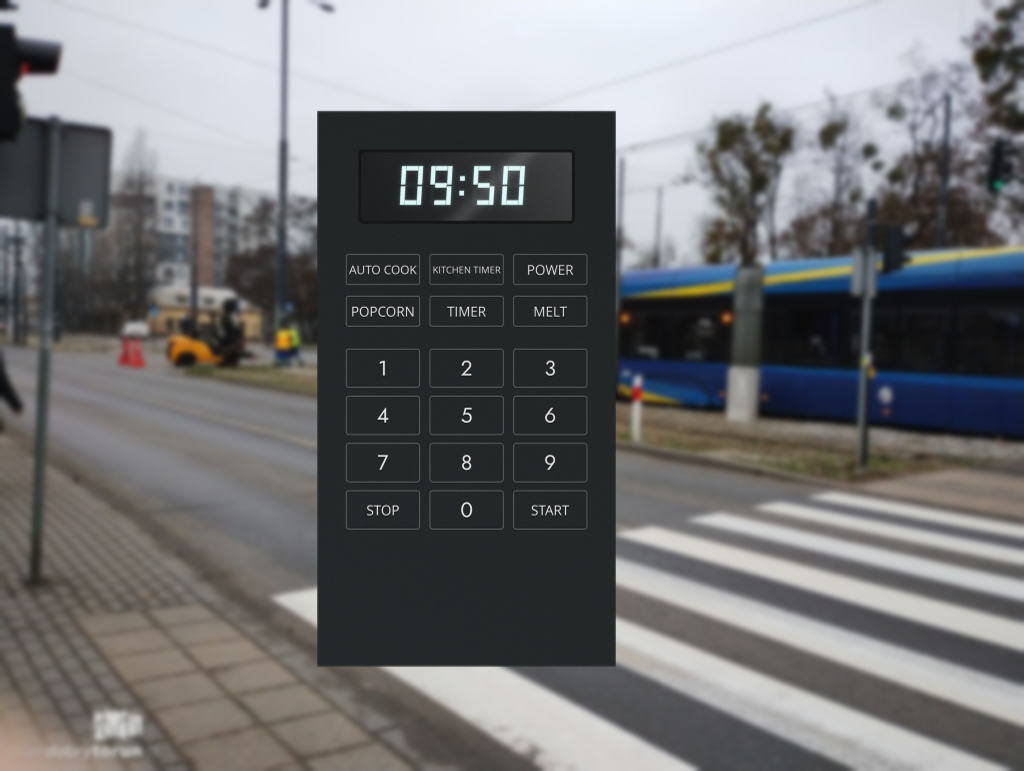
h=9 m=50
